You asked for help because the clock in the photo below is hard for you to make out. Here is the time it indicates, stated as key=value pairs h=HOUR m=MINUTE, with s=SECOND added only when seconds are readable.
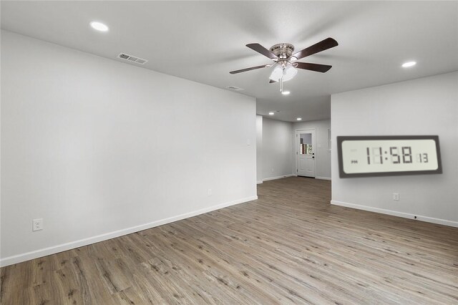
h=11 m=58 s=13
